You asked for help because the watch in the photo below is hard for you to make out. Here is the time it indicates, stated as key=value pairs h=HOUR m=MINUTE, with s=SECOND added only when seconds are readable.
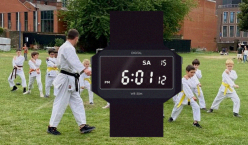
h=6 m=1 s=12
